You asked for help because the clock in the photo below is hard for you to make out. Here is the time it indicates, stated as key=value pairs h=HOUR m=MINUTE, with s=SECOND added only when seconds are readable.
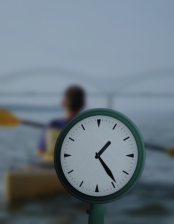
h=1 m=24
